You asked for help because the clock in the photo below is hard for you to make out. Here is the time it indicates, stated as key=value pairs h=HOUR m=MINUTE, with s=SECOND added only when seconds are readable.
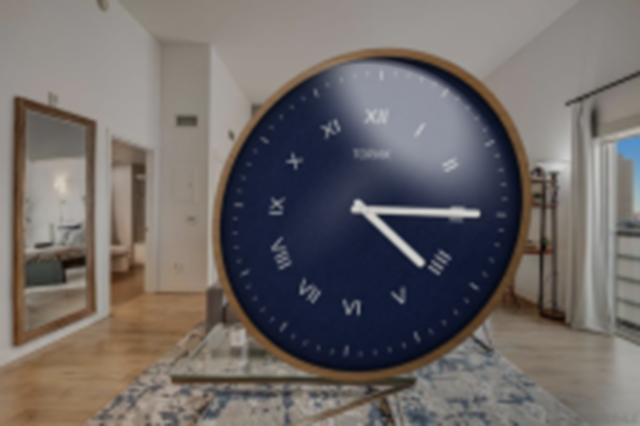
h=4 m=15
